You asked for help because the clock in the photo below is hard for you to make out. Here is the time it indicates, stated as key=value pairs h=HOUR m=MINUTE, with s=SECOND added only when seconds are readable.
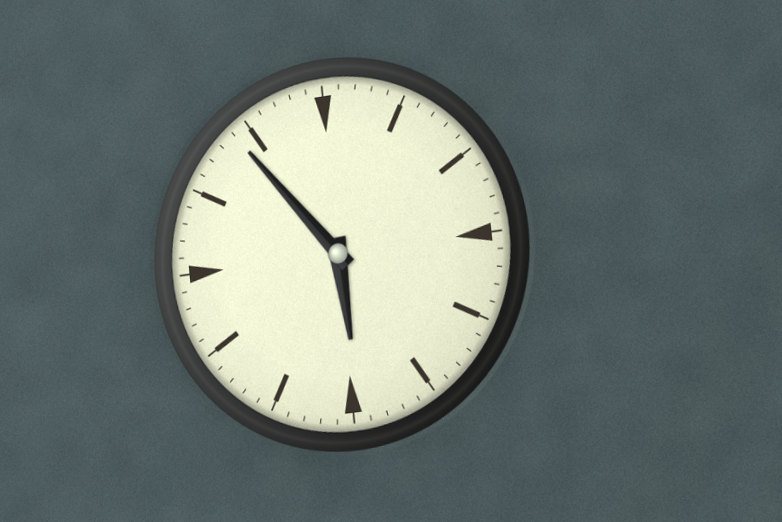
h=5 m=54
